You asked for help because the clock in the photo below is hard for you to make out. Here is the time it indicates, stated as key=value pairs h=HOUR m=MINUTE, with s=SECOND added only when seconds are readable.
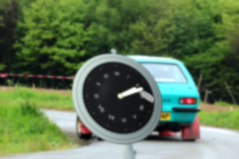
h=2 m=12
